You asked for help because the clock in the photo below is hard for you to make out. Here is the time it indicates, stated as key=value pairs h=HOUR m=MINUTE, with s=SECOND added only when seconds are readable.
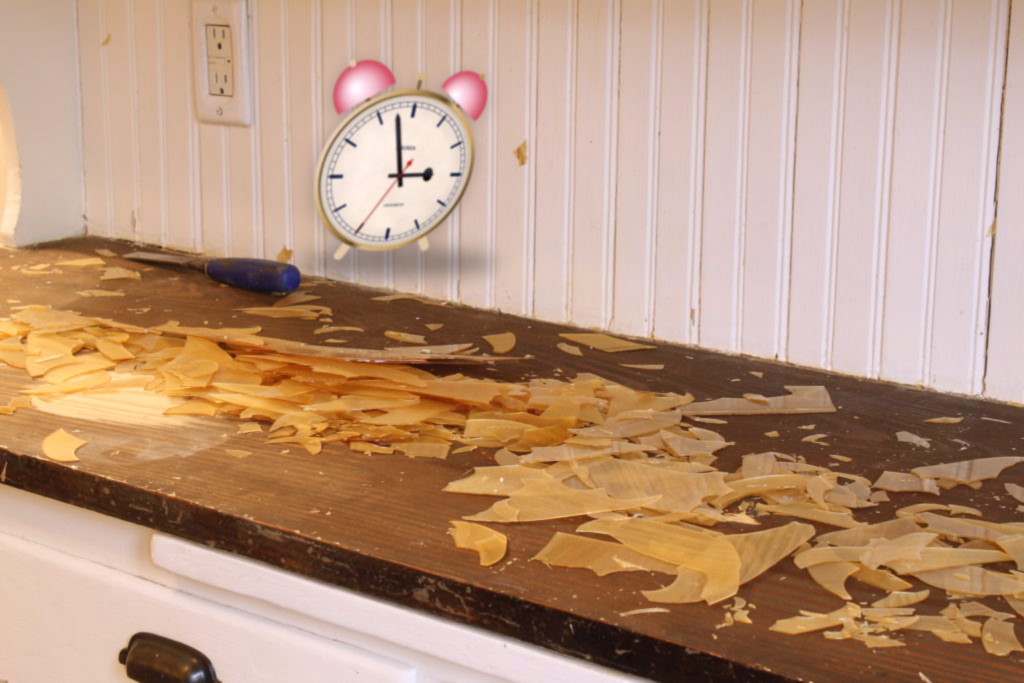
h=2 m=57 s=35
